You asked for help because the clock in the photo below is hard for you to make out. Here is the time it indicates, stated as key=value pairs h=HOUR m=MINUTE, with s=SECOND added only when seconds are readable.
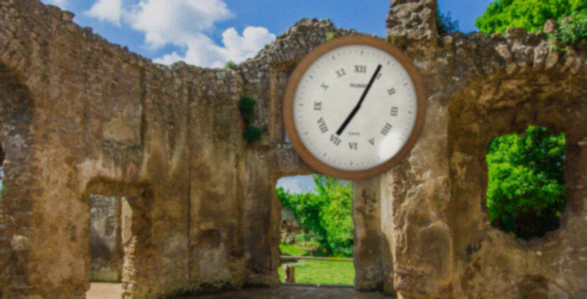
h=7 m=4
